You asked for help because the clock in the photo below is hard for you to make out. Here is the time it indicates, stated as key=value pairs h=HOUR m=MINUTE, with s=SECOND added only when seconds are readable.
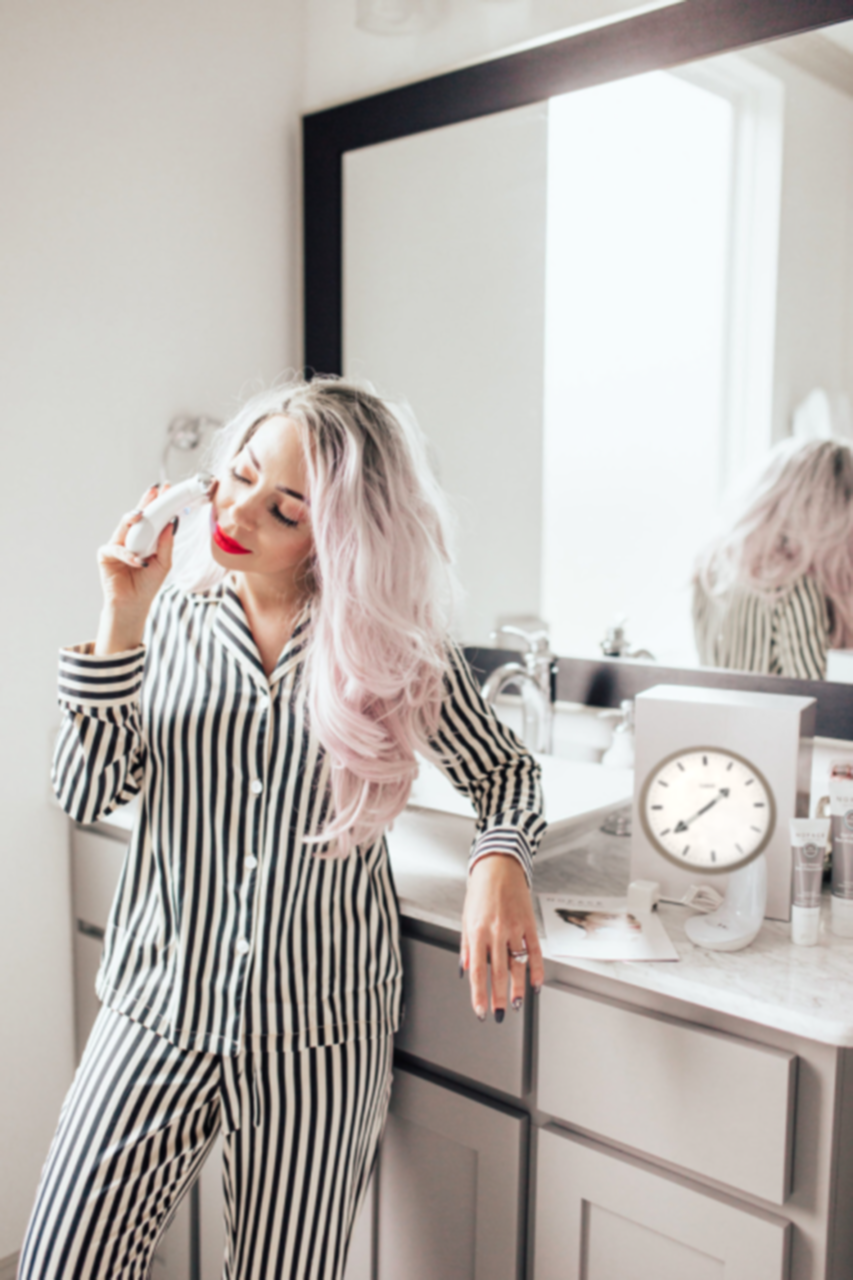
h=1 m=39
